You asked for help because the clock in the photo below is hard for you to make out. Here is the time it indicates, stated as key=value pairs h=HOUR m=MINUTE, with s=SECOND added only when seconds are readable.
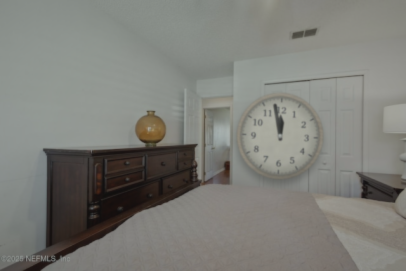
h=11 m=58
